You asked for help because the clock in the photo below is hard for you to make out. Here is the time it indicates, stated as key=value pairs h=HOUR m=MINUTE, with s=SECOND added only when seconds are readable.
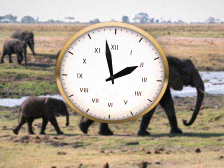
h=1 m=58
